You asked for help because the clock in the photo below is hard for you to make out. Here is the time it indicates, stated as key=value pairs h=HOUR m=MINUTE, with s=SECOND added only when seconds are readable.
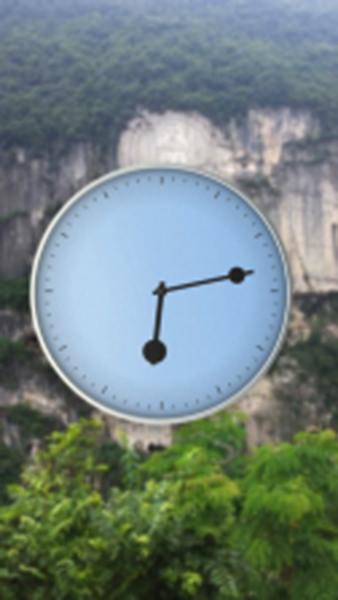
h=6 m=13
